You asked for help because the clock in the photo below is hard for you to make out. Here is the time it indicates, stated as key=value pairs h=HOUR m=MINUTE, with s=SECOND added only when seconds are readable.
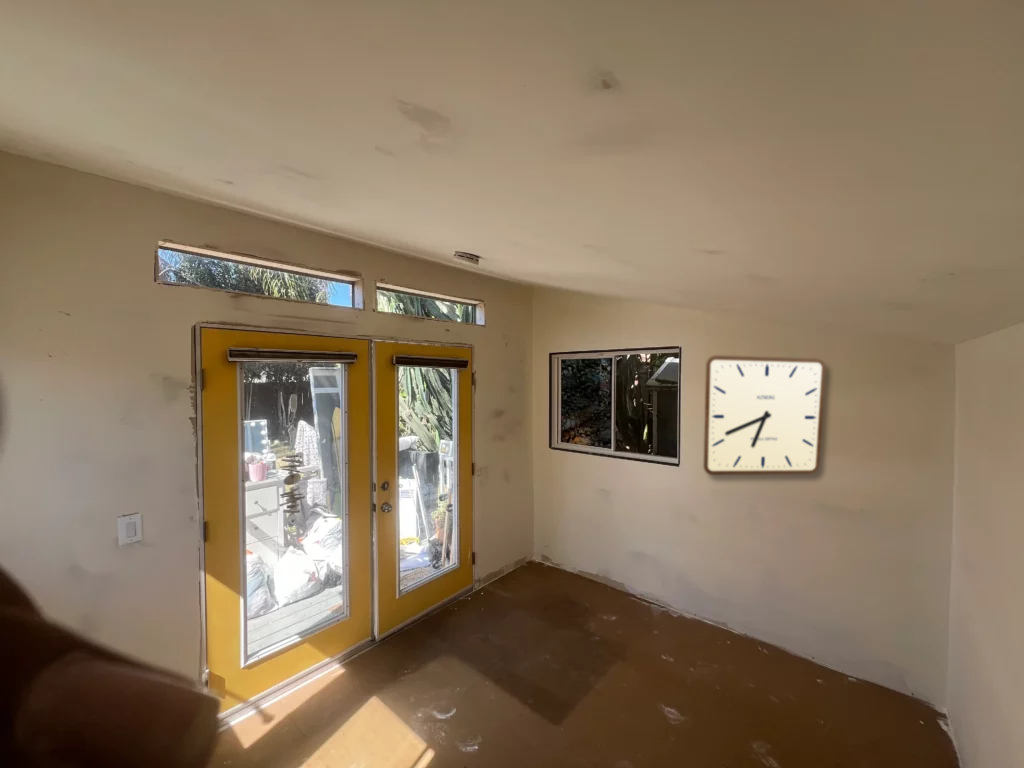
h=6 m=41
